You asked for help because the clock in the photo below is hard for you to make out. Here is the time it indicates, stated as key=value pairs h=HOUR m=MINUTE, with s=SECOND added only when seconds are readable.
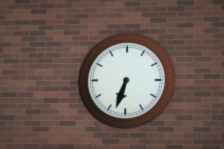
h=6 m=33
